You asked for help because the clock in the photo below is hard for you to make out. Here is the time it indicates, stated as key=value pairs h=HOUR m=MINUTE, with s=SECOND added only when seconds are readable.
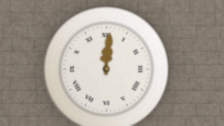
h=12 m=1
